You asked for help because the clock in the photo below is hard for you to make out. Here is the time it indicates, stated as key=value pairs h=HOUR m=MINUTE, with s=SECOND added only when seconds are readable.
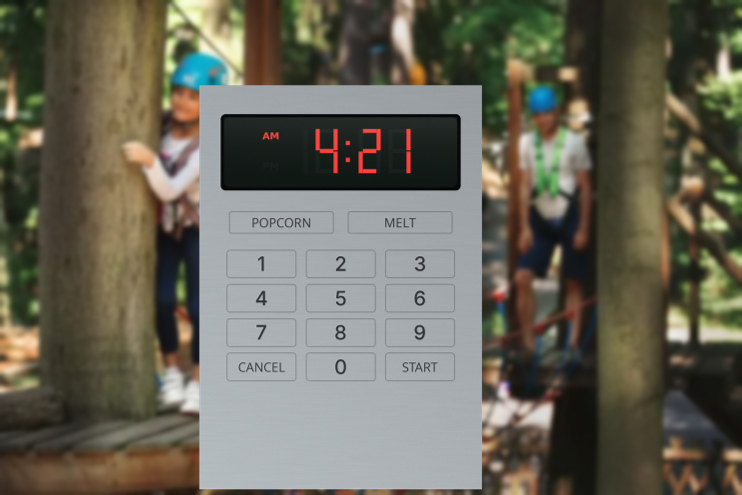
h=4 m=21
